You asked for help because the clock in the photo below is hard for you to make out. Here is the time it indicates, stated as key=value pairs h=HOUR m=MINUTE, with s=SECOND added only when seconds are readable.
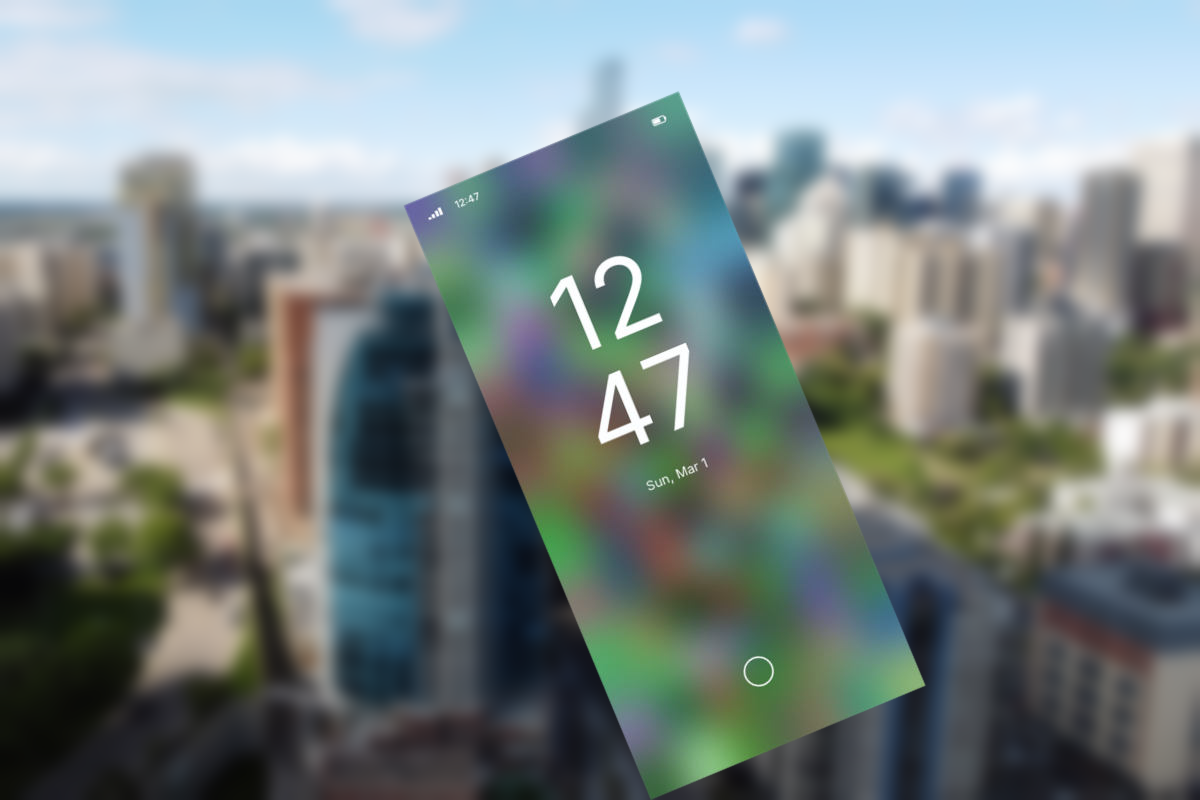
h=12 m=47
